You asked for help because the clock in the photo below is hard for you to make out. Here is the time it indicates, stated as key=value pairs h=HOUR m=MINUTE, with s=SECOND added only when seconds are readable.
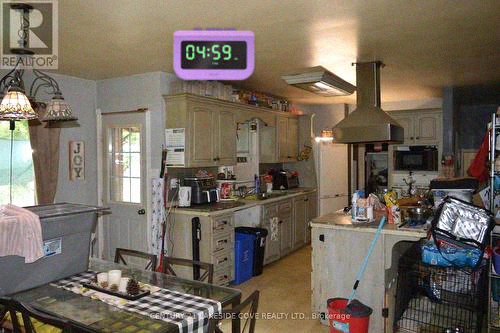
h=4 m=59
